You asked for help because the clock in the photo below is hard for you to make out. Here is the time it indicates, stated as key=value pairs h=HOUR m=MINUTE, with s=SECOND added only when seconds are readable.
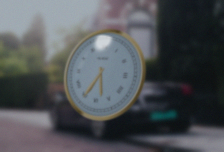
h=5 m=35
